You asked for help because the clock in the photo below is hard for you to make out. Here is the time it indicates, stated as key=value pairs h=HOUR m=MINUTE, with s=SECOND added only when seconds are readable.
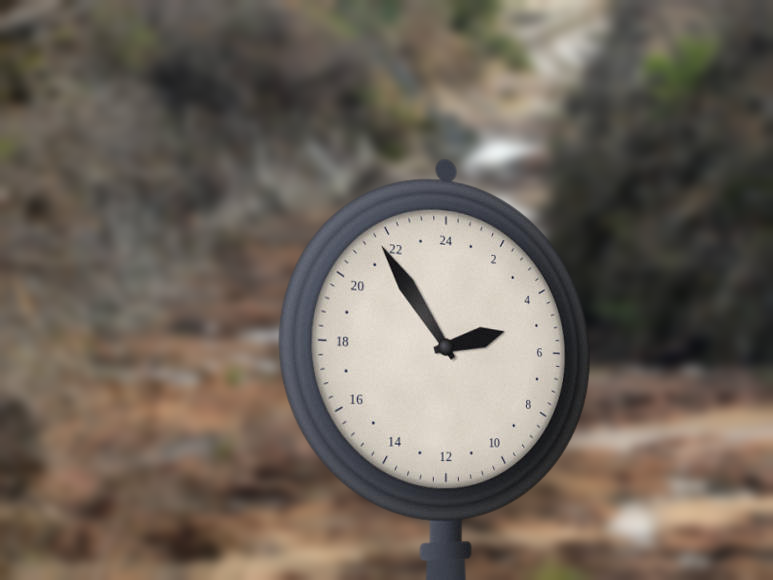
h=4 m=54
